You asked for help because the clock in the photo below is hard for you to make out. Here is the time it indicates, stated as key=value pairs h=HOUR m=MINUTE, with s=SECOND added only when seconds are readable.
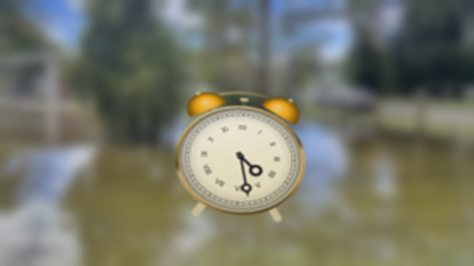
h=4 m=28
